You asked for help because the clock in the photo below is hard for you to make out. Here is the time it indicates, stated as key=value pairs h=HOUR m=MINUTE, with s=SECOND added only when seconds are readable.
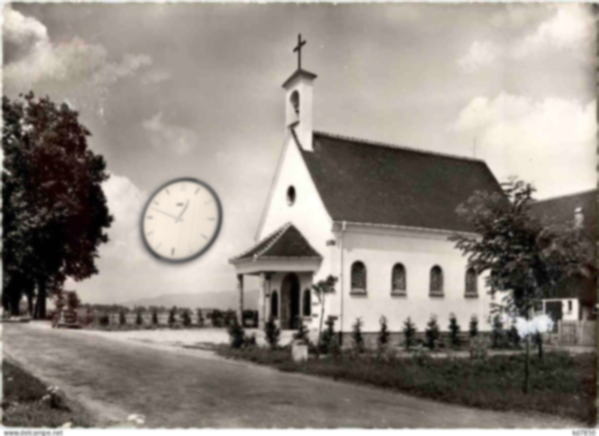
h=12 m=48
